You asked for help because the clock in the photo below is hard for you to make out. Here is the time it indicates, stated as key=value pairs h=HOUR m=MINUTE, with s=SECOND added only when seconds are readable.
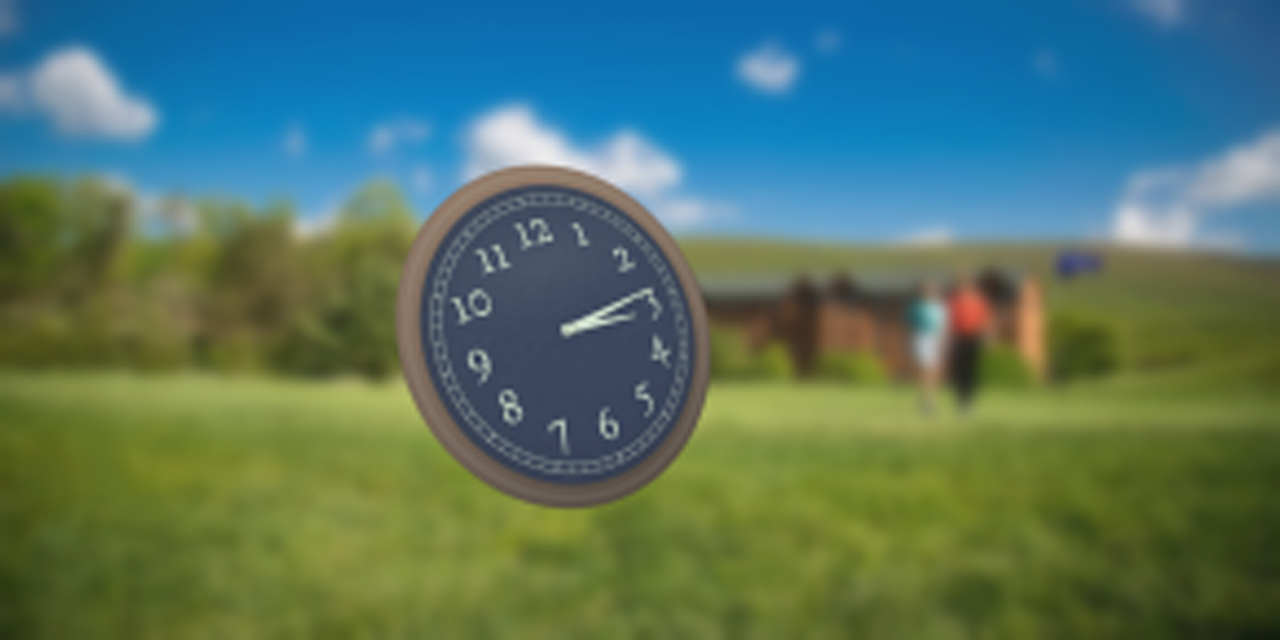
h=3 m=14
